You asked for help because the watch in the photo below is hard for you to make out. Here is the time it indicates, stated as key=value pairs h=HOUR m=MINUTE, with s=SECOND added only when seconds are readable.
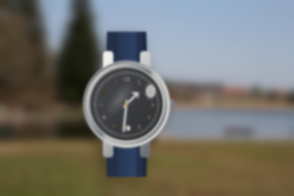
h=1 m=31
